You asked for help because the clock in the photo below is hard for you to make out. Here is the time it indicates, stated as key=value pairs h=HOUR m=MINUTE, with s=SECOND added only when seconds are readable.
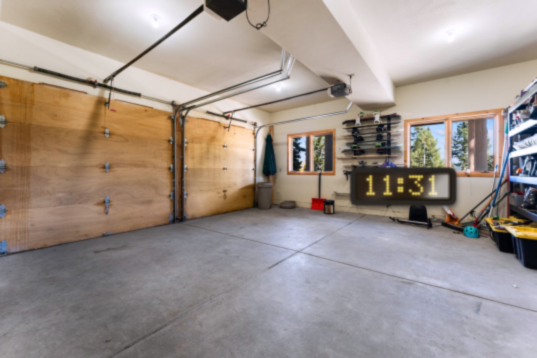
h=11 m=31
